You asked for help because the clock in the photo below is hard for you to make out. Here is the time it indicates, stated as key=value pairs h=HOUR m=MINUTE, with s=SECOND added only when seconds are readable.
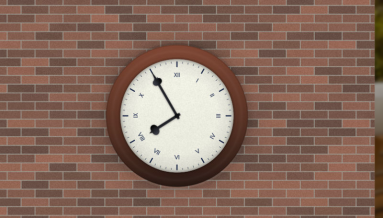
h=7 m=55
